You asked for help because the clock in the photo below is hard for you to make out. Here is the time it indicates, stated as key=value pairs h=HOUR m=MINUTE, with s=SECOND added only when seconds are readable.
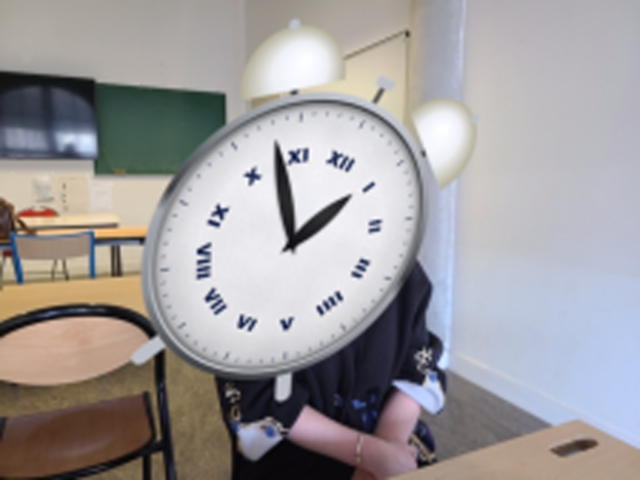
h=12 m=53
